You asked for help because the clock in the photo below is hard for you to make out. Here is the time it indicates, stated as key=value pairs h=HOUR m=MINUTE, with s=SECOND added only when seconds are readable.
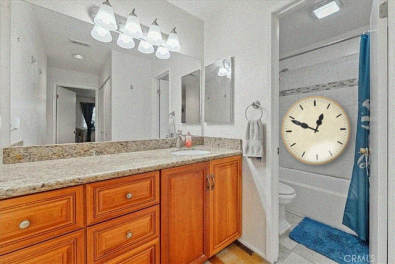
h=12 m=49
